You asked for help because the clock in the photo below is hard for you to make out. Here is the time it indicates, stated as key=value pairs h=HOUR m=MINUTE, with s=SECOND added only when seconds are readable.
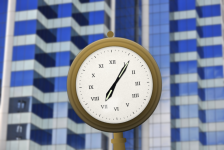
h=7 m=6
